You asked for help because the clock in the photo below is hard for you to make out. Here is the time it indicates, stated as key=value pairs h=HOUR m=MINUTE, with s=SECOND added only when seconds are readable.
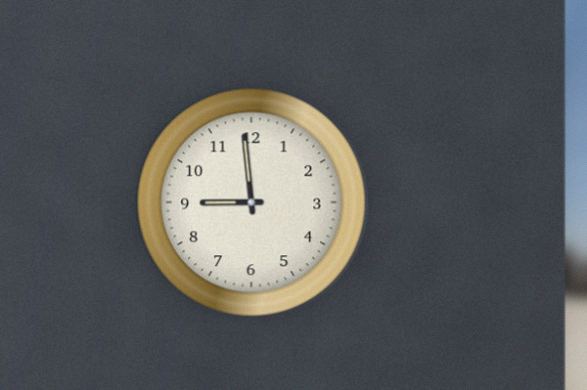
h=8 m=59
